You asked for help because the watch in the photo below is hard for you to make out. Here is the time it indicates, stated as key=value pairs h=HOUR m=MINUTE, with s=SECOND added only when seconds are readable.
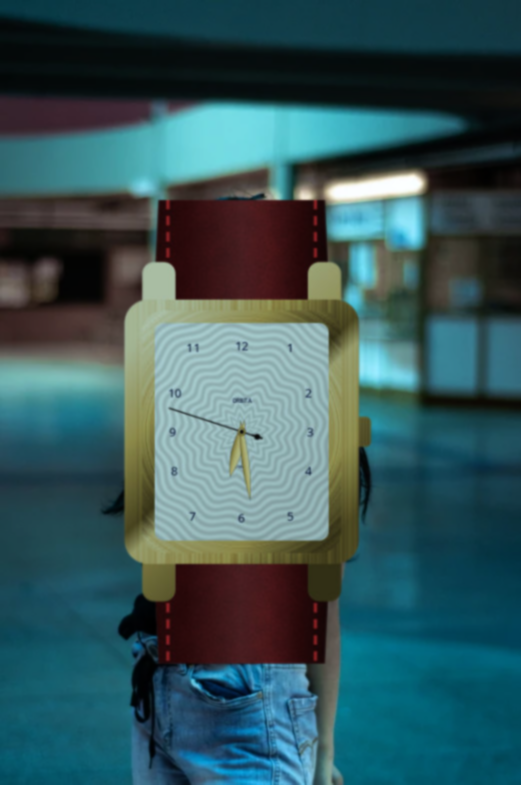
h=6 m=28 s=48
